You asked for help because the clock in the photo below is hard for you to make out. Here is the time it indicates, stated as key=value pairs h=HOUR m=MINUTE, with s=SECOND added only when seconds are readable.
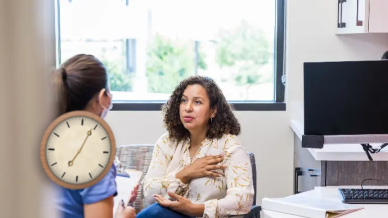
h=7 m=4
